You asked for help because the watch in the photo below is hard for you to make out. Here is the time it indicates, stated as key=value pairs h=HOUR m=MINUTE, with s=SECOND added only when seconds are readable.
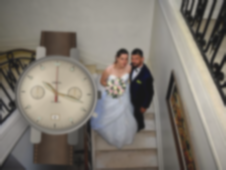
h=10 m=18
